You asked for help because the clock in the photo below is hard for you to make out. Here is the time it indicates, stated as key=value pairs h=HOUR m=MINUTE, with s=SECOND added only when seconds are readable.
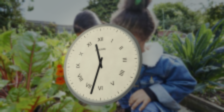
h=11 m=33
